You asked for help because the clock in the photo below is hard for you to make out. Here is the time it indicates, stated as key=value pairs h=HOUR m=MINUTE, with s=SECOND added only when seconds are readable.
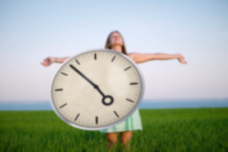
h=4 m=53
